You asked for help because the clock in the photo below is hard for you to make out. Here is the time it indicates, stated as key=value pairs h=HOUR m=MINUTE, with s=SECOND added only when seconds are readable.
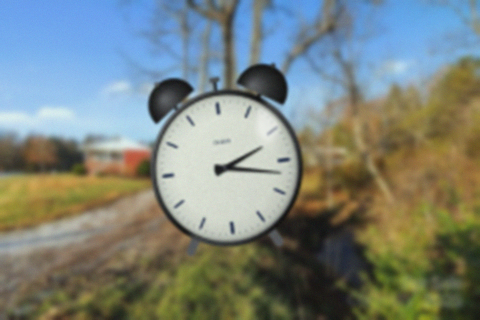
h=2 m=17
